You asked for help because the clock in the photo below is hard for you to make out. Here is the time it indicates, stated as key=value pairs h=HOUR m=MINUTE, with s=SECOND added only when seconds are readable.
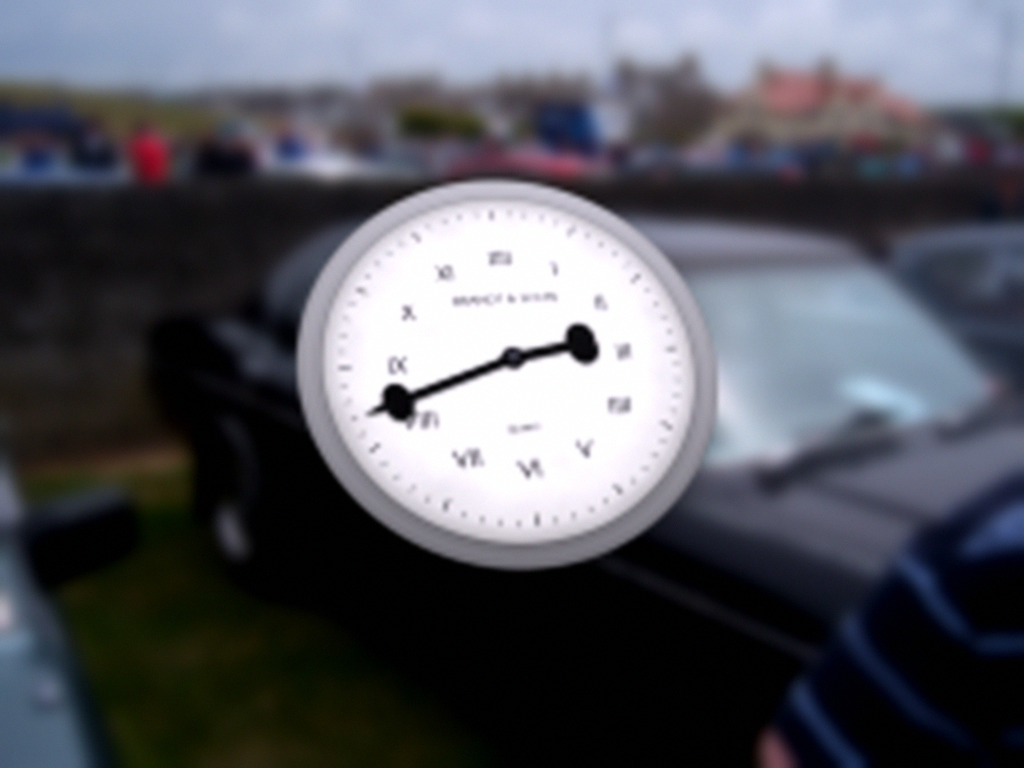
h=2 m=42
